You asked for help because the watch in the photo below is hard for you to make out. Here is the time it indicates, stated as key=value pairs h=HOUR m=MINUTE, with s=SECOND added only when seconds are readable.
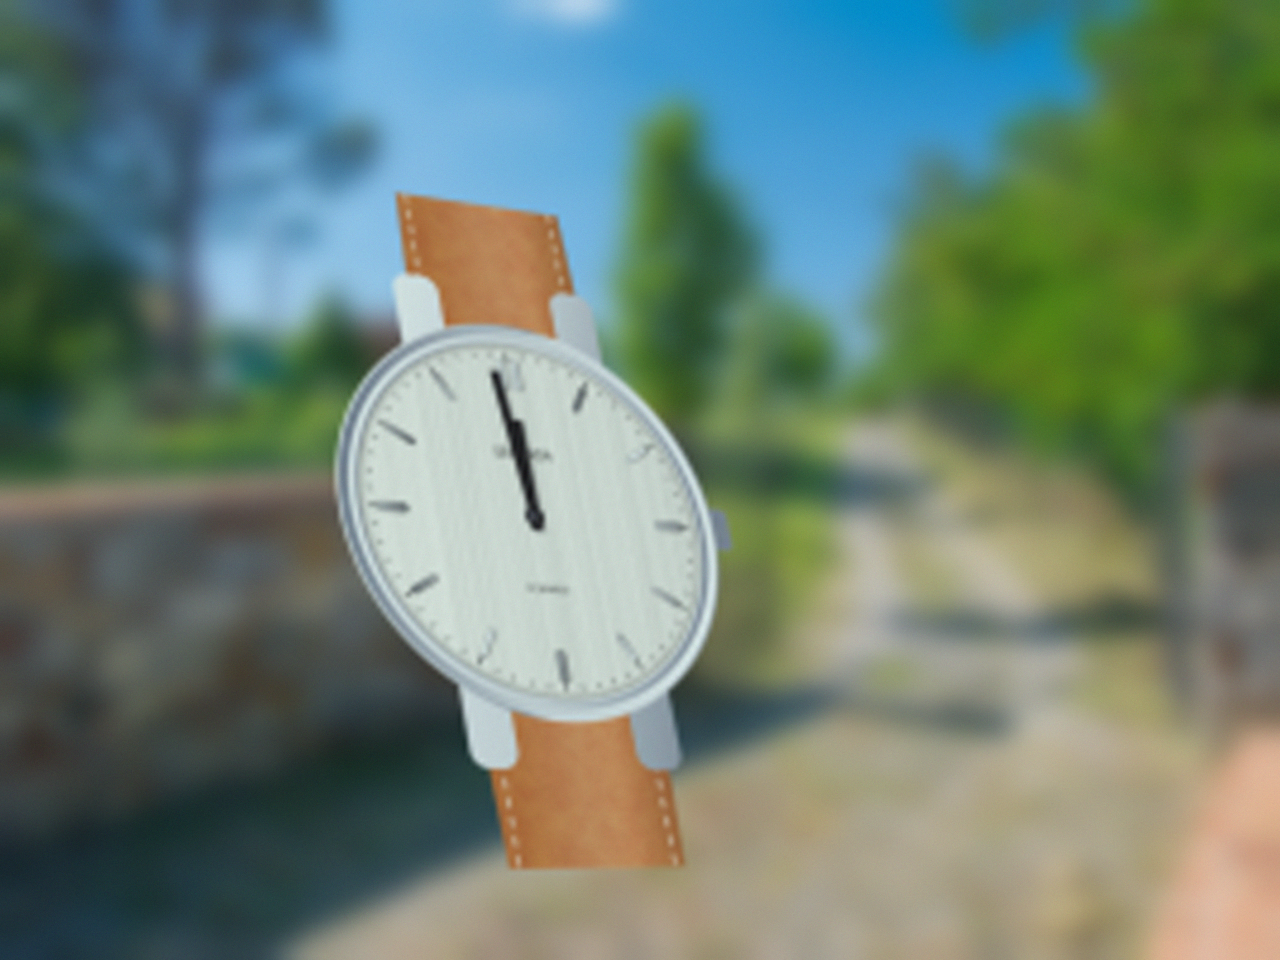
h=11 m=59
